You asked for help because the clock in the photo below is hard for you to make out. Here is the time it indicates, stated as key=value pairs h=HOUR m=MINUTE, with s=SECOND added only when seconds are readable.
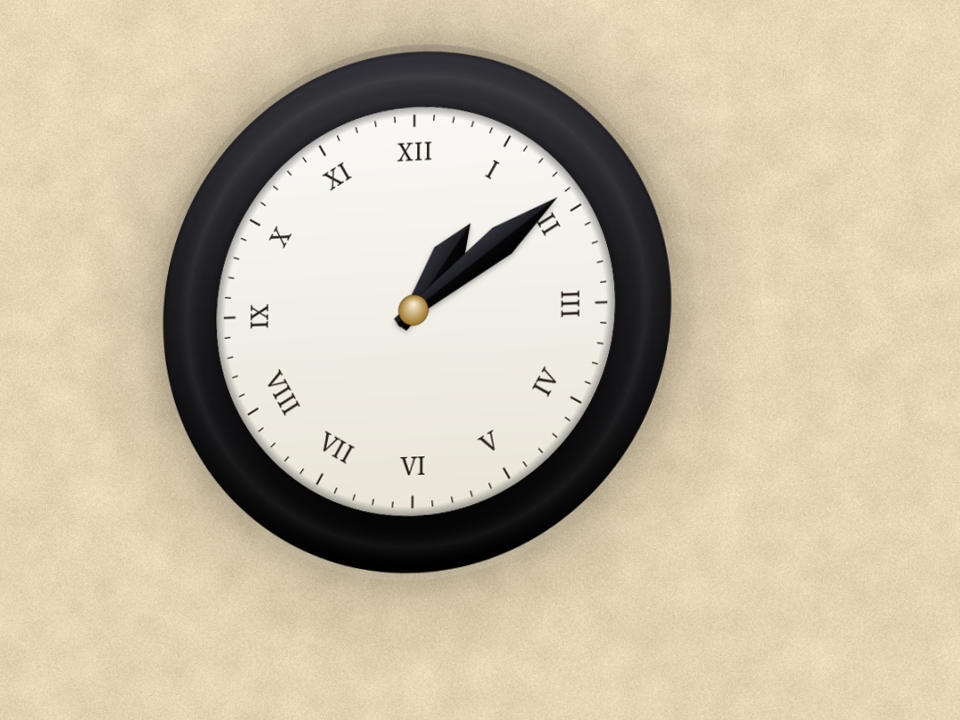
h=1 m=9
